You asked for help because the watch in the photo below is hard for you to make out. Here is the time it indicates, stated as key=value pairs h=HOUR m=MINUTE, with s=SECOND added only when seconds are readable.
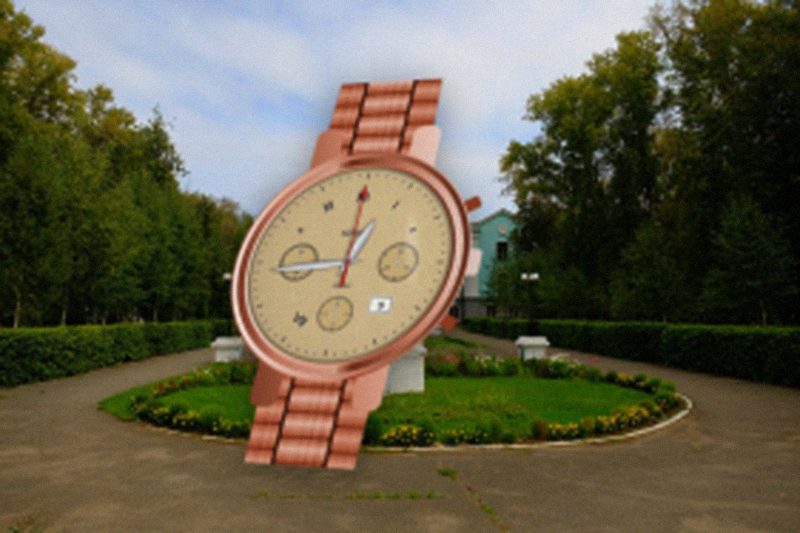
h=12 m=44
